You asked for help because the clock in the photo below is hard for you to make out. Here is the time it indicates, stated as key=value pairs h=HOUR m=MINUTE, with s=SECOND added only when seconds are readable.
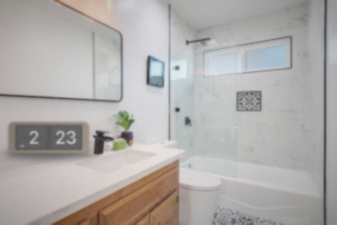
h=2 m=23
